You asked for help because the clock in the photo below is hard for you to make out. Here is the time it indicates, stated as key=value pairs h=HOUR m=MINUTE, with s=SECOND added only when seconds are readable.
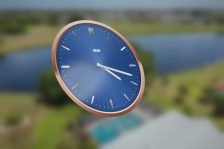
h=4 m=18
